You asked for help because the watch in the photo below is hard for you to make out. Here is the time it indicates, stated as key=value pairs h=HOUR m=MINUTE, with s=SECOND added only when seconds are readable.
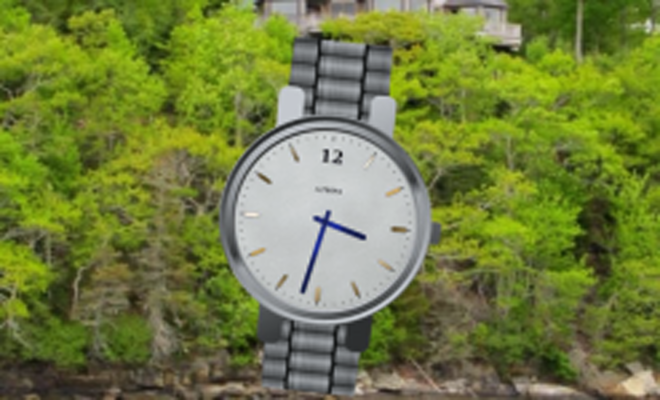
h=3 m=32
